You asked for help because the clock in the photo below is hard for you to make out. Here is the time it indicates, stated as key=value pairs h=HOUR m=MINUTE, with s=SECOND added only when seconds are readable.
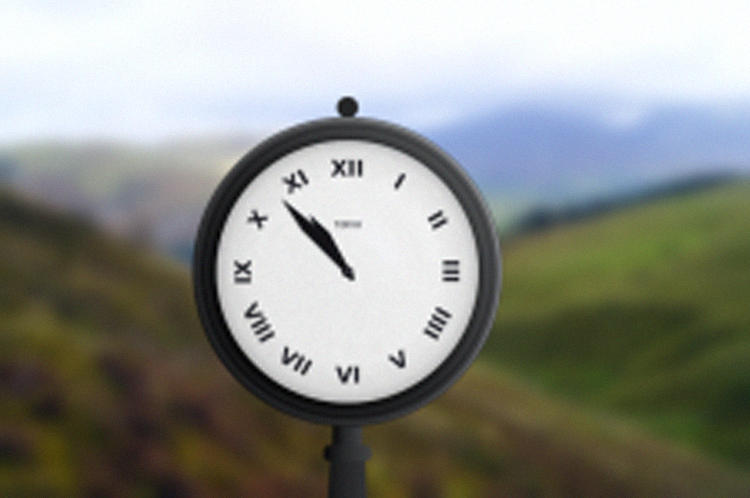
h=10 m=53
